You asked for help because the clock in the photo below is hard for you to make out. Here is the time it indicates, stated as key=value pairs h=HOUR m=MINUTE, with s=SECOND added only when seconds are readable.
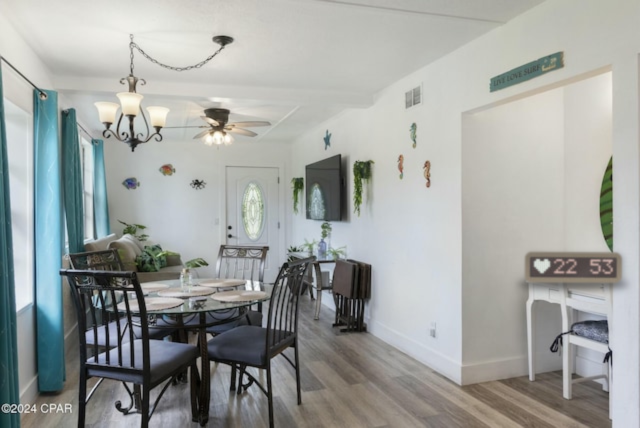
h=22 m=53
